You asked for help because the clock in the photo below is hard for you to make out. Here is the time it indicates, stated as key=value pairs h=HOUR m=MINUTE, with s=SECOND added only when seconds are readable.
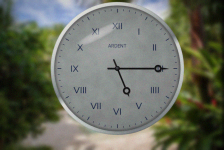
h=5 m=15
